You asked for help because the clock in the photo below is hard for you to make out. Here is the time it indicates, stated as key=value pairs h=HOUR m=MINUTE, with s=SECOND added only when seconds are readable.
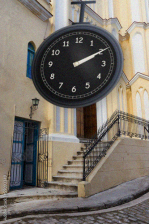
h=2 m=10
